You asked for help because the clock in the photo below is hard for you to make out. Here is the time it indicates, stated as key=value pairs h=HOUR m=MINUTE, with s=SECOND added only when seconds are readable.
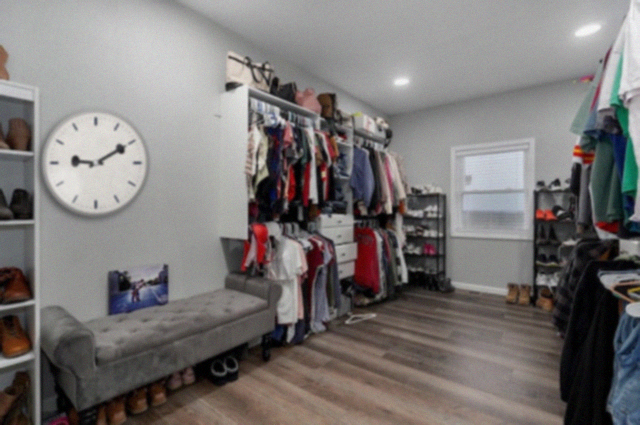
h=9 m=10
